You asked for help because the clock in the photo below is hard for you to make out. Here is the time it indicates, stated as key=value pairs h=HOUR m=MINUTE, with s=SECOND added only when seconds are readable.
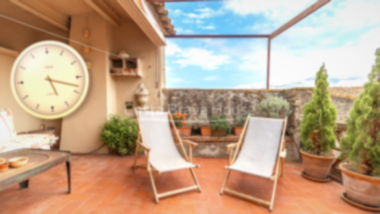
h=5 m=18
